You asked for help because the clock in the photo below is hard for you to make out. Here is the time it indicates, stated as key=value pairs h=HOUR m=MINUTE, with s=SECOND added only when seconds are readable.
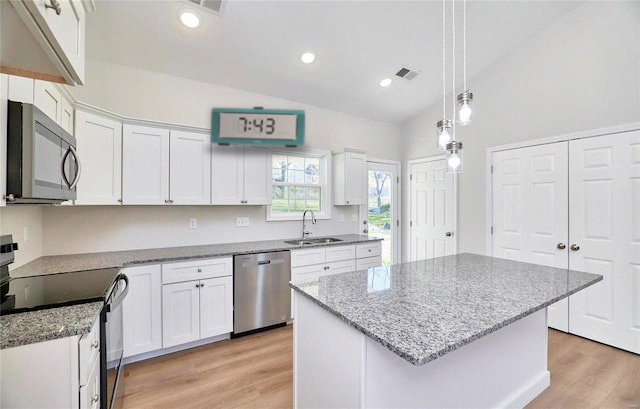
h=7 m=43
